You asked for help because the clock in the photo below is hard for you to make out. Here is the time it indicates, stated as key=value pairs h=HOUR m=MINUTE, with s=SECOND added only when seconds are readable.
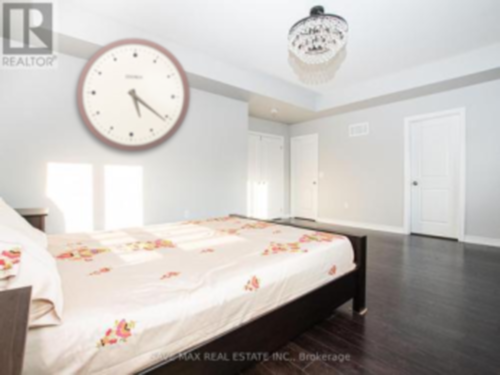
h=5 m=21
